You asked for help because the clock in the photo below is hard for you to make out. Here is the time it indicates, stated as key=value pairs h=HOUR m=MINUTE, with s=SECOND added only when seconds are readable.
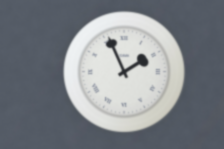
h=1 m=56
